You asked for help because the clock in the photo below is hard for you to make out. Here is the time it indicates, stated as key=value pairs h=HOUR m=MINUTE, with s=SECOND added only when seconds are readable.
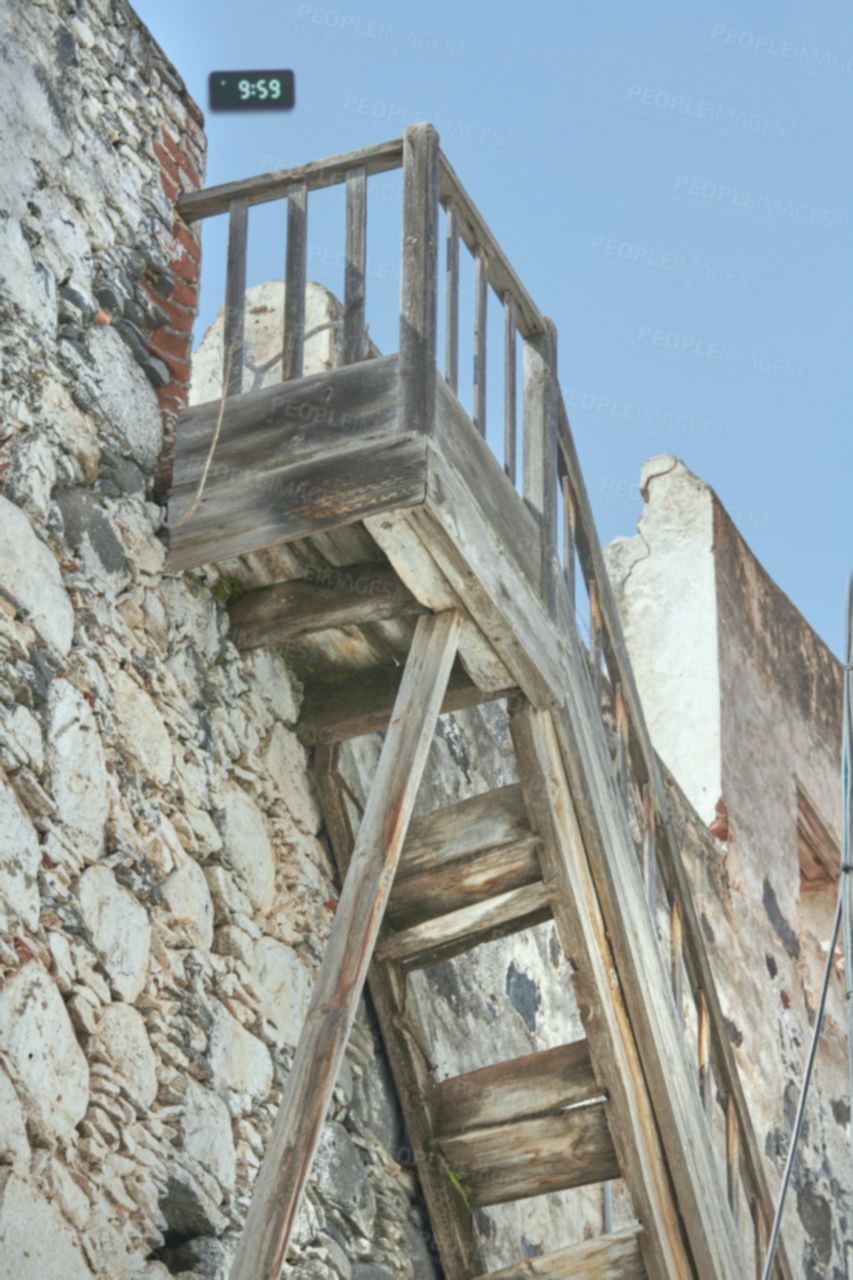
h=9 m=59
